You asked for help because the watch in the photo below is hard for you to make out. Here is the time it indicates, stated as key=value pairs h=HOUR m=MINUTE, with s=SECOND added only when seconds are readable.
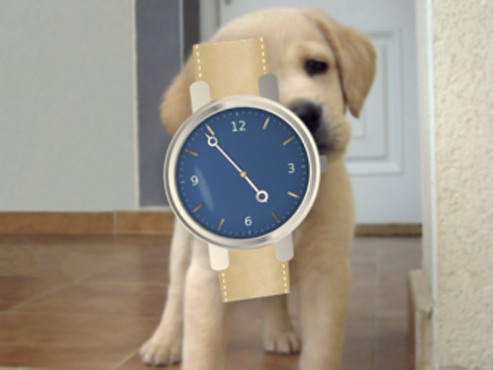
h=4 m=54
